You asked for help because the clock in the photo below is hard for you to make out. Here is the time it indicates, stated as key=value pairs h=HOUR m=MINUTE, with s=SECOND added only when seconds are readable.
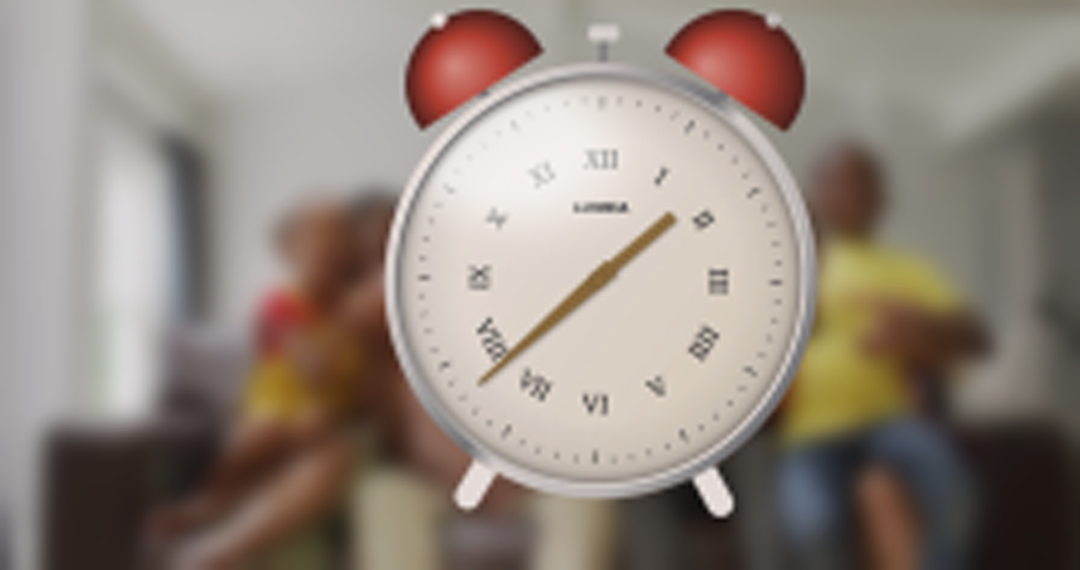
h=1 m=38
